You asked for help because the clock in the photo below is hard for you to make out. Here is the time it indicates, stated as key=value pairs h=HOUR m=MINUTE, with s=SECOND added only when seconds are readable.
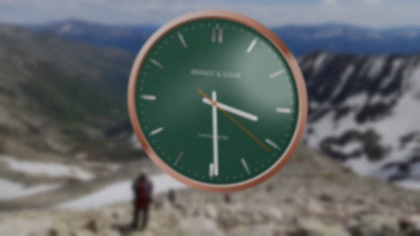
h=3 m=29 s=21
